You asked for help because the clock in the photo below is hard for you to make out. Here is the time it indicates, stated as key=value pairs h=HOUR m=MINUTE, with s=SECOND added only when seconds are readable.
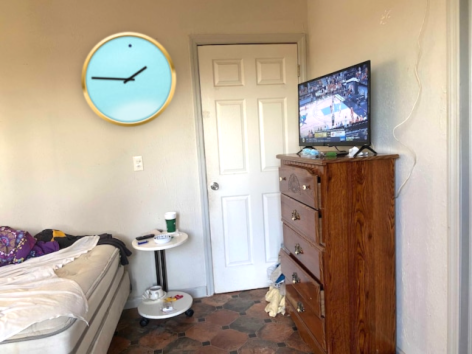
h=1 m=45
